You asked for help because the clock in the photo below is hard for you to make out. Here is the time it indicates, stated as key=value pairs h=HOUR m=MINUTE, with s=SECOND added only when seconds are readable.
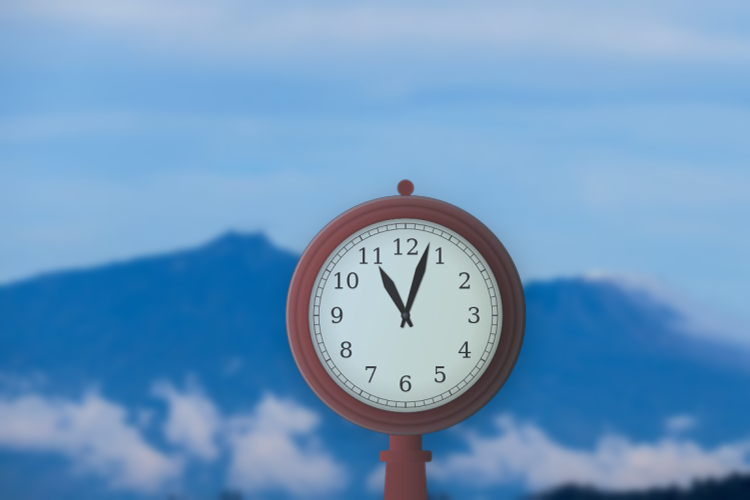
h=11 m=3
